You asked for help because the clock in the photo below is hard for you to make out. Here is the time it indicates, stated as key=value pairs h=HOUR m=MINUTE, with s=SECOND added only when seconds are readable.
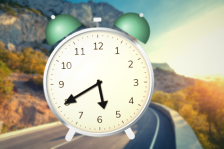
h=5 m=40
